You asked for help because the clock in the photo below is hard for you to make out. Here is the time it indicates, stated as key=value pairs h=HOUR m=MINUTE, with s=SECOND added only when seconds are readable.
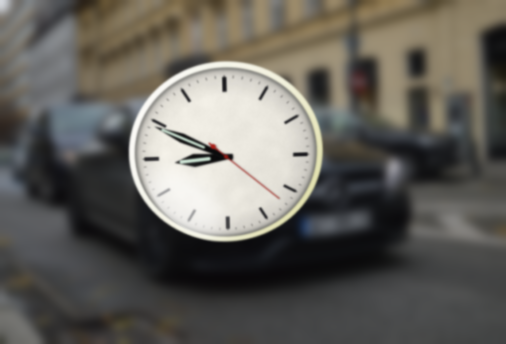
h=8 m=49 s=22
